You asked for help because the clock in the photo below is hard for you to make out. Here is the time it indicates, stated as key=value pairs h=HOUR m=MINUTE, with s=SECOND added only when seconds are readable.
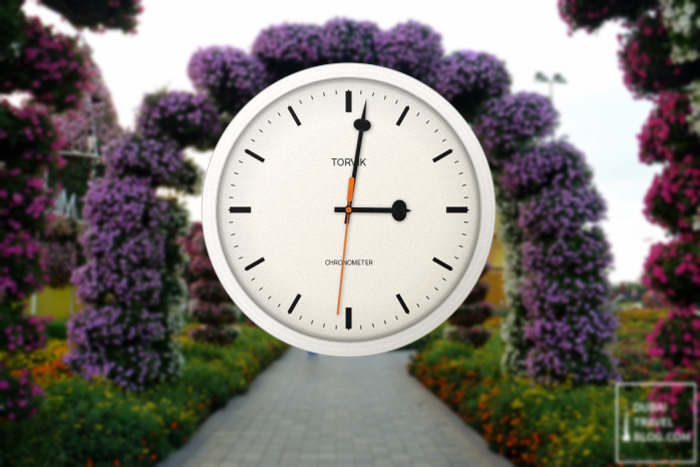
h=3 m=1 s=31
